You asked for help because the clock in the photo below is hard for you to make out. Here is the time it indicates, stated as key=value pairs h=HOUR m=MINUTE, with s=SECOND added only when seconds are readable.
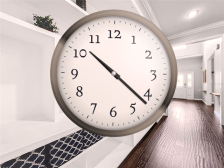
h=10 m=22
